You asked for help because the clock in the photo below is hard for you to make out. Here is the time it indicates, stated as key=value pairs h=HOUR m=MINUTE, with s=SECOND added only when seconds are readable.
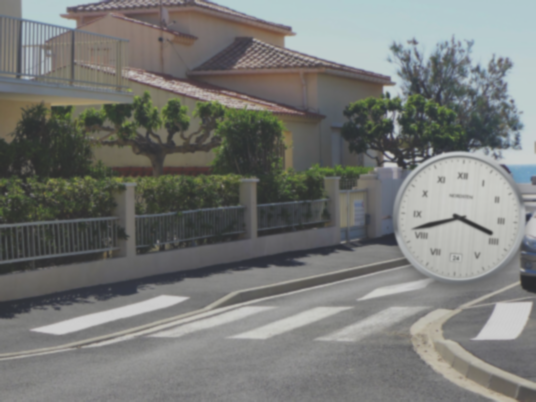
h=3 m=42
